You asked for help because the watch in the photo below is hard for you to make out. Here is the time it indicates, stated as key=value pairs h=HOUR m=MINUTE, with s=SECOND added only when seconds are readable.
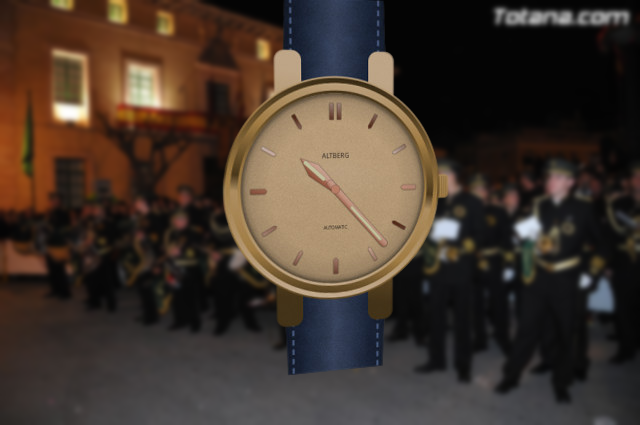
h=10 m=23
